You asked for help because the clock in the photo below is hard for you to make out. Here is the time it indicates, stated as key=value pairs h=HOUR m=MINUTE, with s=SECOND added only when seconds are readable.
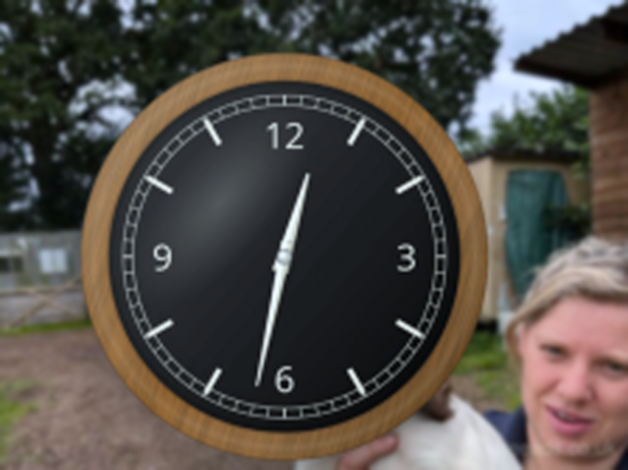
h=12 m=32
